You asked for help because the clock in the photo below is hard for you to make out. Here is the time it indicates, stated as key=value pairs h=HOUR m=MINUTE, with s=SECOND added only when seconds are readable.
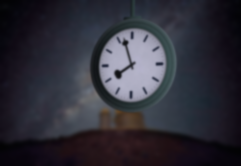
h=7 m=57
